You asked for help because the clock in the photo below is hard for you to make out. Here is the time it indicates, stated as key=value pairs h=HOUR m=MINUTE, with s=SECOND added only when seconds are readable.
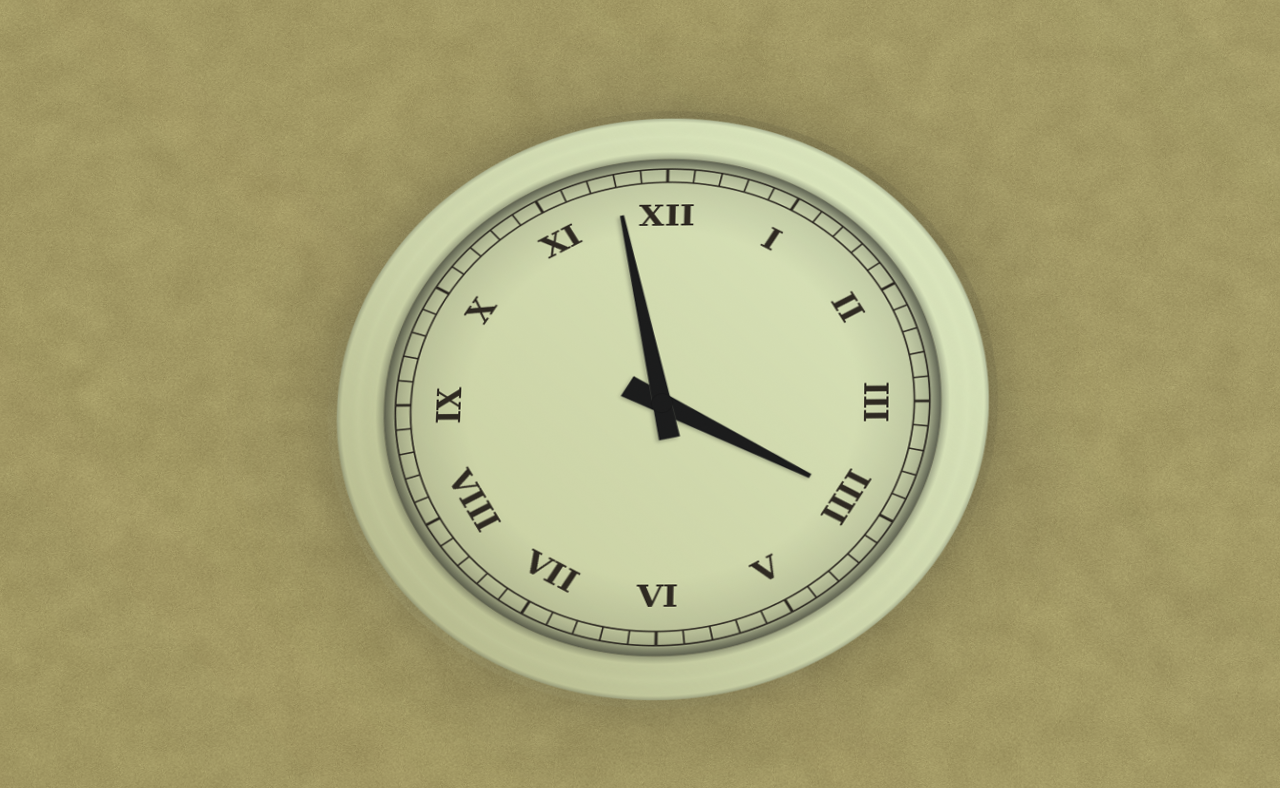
h=3 m=58
